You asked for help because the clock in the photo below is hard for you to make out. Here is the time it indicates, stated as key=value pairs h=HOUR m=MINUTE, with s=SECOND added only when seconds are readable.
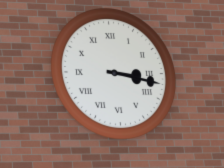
h=3 m=17
